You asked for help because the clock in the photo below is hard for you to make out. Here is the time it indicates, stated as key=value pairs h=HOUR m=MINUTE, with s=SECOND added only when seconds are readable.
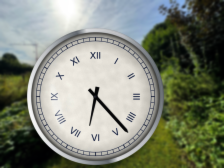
h=6 m=23
